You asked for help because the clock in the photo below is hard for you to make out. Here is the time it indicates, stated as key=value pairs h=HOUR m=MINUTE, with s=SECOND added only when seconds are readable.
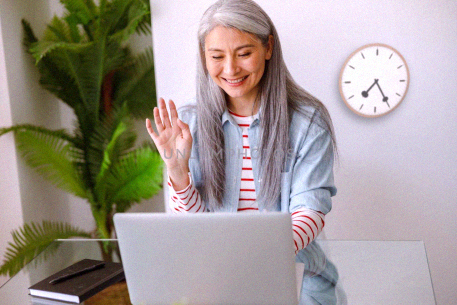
h=7 m=25
